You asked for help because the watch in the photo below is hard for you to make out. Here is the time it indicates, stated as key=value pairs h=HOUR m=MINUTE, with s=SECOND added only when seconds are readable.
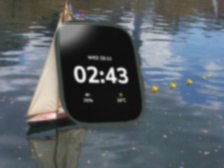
h=2 m=43
